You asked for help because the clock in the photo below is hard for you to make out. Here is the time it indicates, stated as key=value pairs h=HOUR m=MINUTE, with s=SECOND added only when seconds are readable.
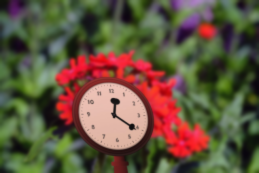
h=12 m=21
